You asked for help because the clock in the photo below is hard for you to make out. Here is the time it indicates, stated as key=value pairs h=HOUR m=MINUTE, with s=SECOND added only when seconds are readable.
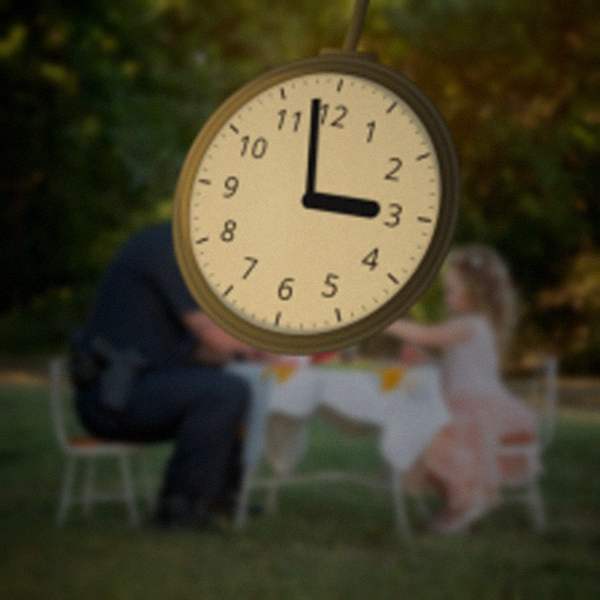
h=2 m=58
